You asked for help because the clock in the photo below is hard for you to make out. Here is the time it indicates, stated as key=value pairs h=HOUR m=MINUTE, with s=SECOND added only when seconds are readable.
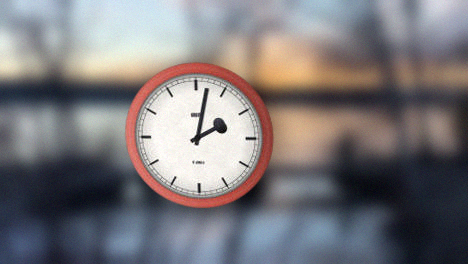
h=2 m=2
